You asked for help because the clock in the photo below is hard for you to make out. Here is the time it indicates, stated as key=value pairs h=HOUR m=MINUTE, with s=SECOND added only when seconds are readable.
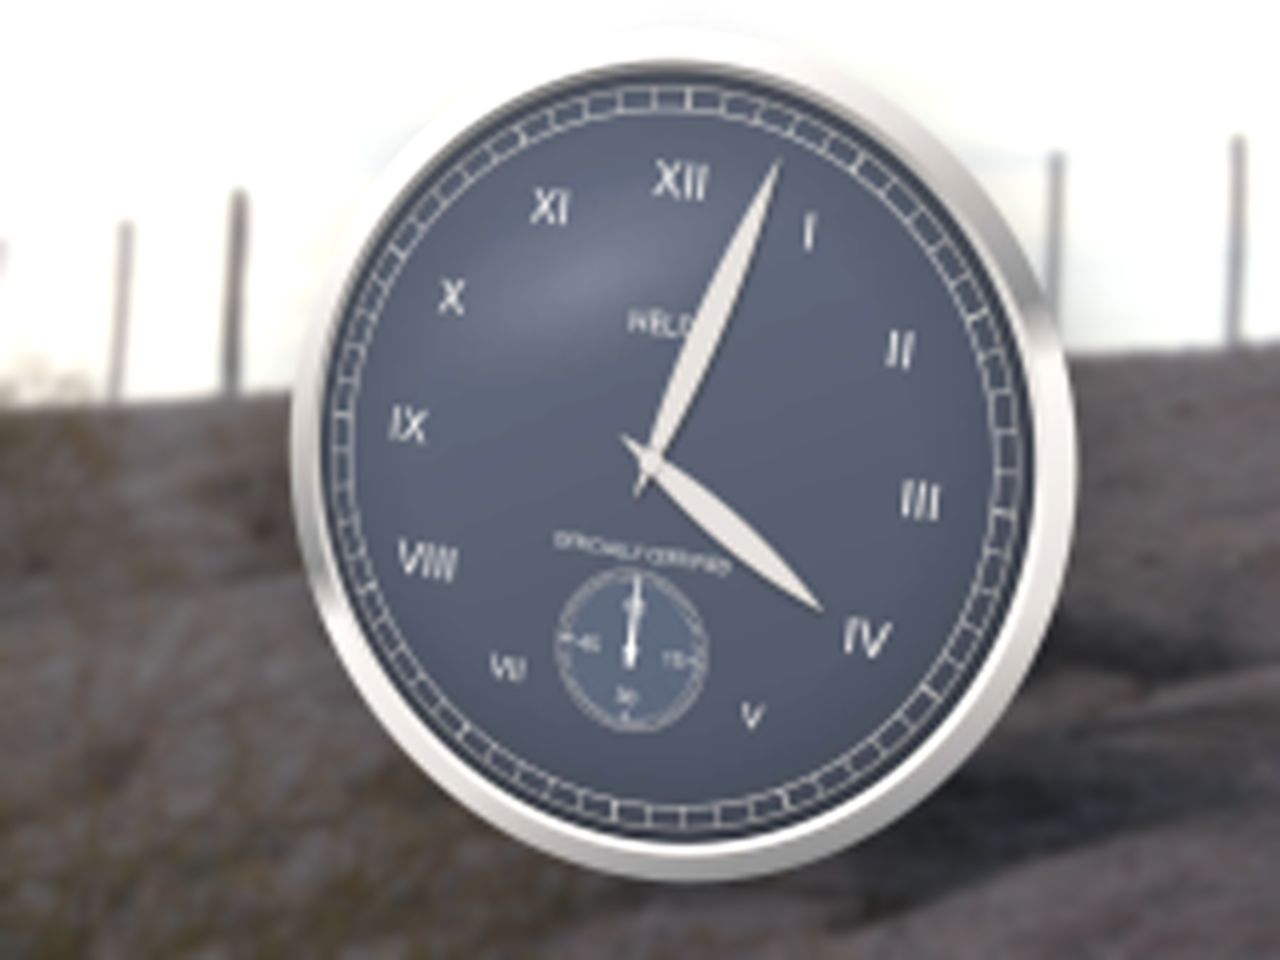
h=4 m=3
